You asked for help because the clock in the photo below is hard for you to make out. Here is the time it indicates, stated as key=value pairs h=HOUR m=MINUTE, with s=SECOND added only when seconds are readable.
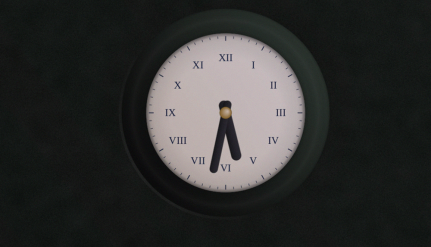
h=5 m=32
